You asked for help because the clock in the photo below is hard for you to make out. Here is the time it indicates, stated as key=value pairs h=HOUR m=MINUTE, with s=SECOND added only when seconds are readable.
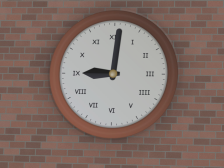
h=9 m=1
